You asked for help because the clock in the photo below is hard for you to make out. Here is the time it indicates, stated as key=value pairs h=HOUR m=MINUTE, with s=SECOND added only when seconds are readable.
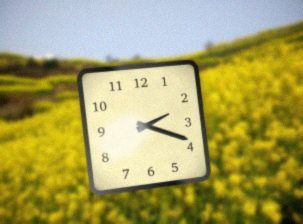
h=2 m=19
